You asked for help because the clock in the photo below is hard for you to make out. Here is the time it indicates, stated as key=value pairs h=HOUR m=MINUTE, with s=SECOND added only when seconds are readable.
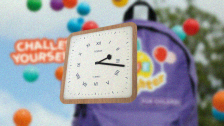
h=2 m=17
